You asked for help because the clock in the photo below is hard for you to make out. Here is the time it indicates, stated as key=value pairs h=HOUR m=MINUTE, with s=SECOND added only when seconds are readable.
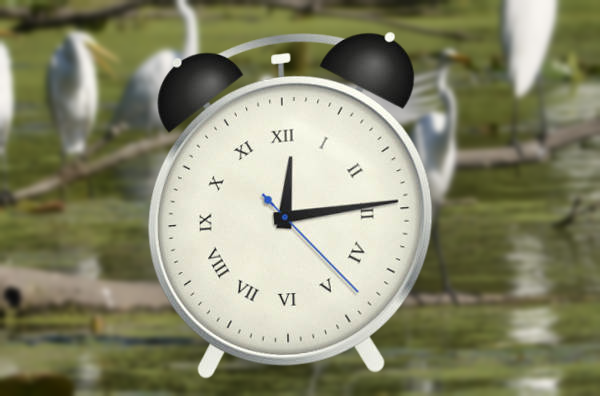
h=12 m=14 s=23
